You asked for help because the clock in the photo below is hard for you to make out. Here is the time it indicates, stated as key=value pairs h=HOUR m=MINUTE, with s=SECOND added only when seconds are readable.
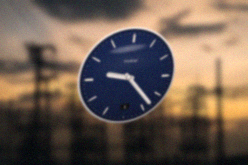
h=9 m=23
